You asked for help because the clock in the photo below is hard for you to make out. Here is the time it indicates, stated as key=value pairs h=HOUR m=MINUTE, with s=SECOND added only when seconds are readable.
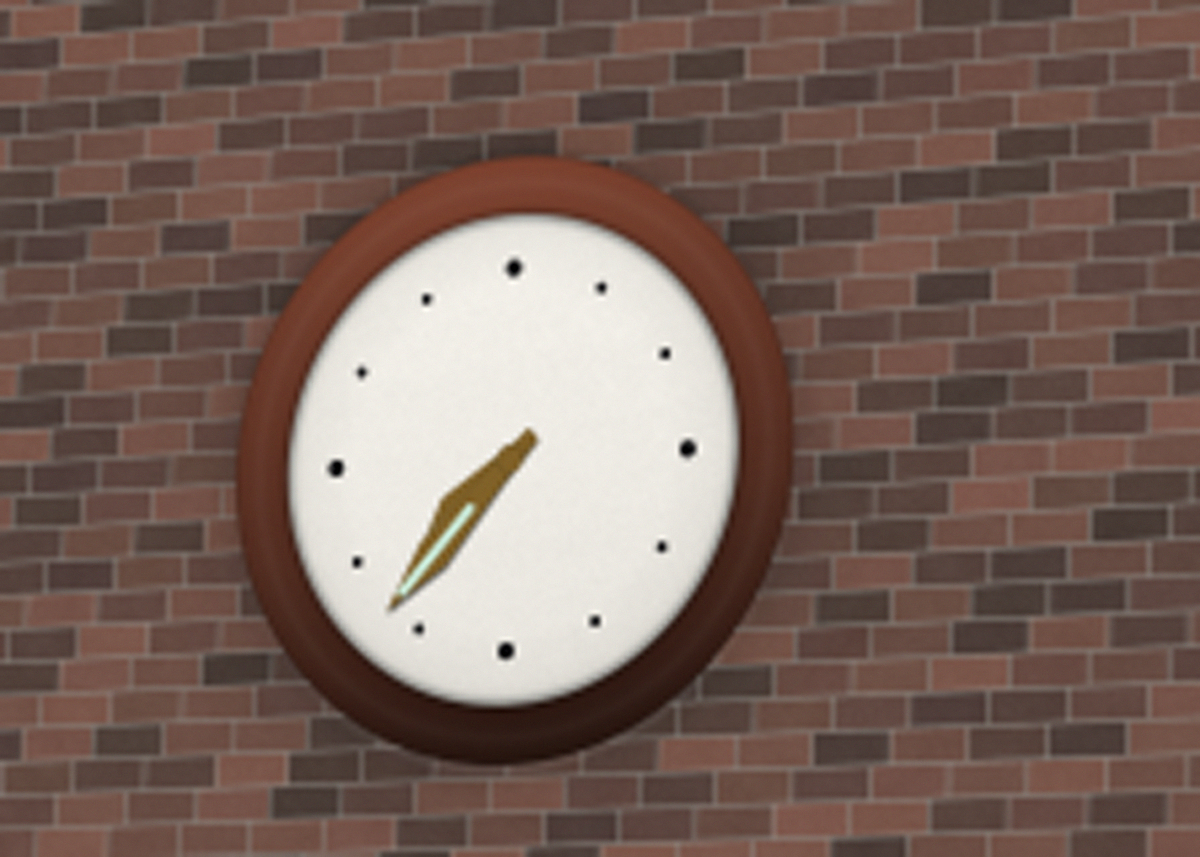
h=7 m=37
